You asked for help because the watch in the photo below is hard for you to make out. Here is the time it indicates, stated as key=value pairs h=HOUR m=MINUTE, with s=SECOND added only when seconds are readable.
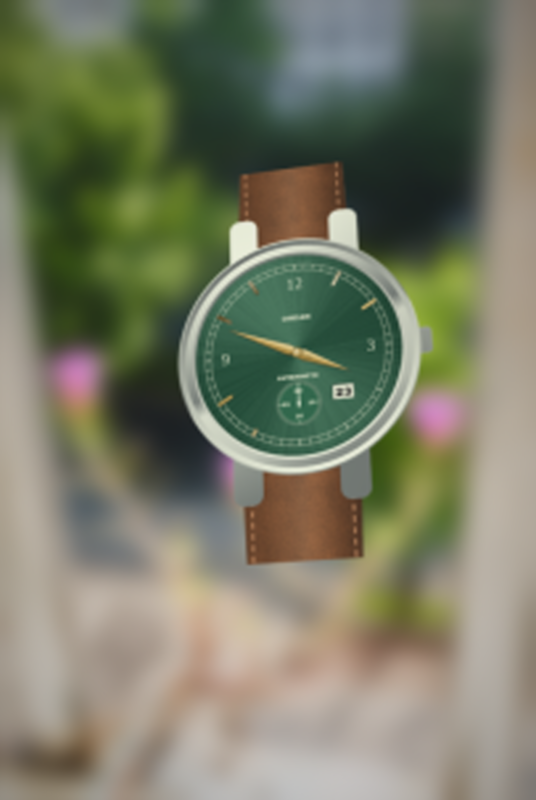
h=3 m=49
